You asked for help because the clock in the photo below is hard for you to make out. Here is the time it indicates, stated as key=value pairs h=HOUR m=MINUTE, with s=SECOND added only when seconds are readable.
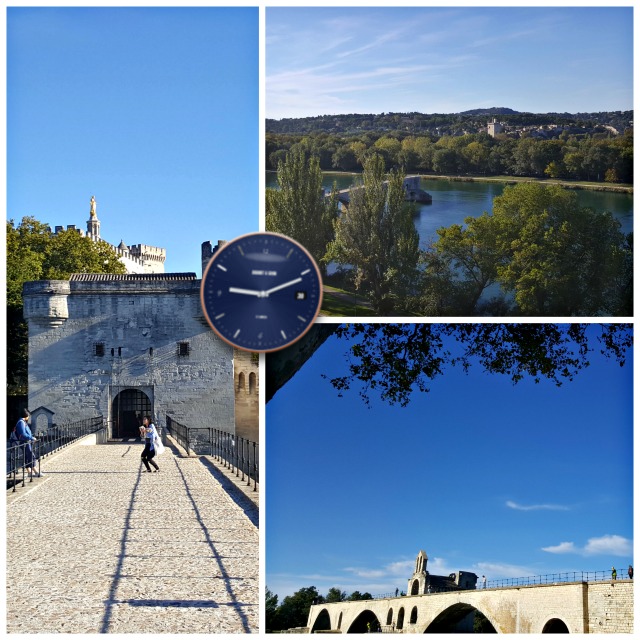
h=9 m=11
